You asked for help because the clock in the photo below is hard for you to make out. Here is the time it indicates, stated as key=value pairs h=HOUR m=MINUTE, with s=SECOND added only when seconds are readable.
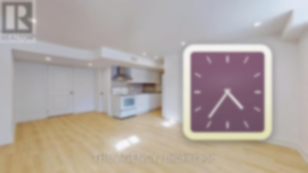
h=4 m=36
